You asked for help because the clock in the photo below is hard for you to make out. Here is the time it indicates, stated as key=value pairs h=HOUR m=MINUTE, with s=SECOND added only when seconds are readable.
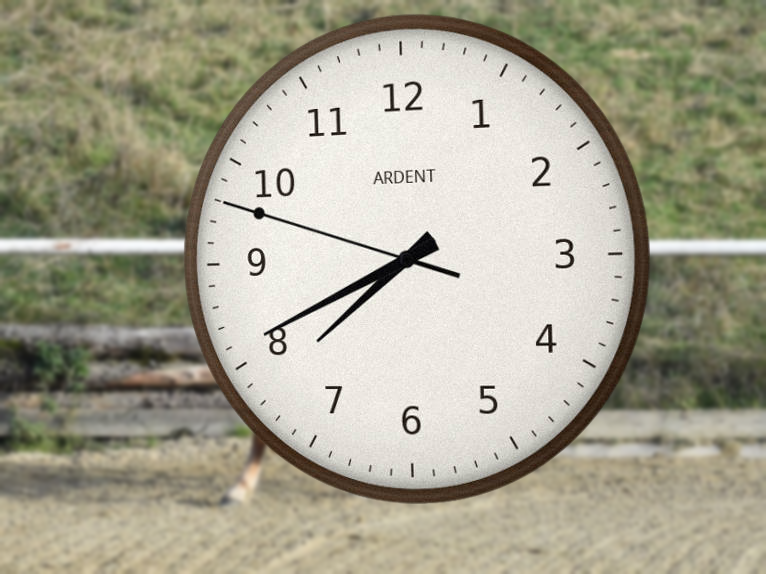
h=7 m=40 s=48
